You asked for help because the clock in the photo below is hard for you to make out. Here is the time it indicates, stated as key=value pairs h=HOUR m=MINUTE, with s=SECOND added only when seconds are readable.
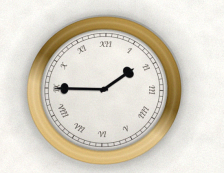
h=1 m=45
